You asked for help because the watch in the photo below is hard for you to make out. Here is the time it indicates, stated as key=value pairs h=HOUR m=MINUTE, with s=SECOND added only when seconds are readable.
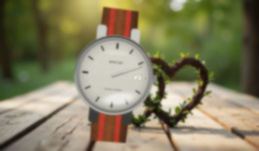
h=2 m=11
